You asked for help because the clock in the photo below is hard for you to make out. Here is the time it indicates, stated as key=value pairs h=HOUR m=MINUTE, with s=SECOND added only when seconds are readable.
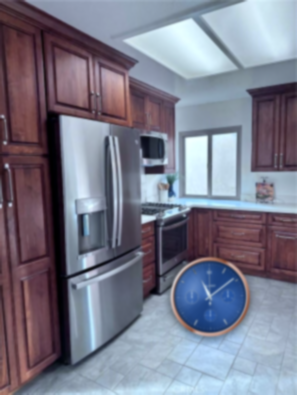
h=11 m=9
